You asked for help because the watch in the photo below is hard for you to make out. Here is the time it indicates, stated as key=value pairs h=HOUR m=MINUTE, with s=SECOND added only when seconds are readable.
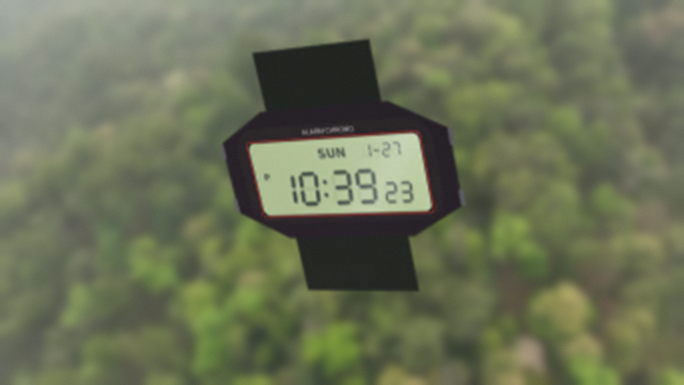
h=10 m=39 s=23
